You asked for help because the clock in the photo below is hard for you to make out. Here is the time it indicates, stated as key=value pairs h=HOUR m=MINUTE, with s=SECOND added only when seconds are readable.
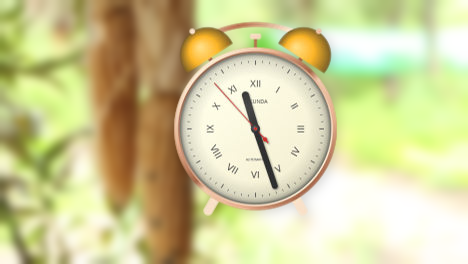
h=11 m=26 s=53
